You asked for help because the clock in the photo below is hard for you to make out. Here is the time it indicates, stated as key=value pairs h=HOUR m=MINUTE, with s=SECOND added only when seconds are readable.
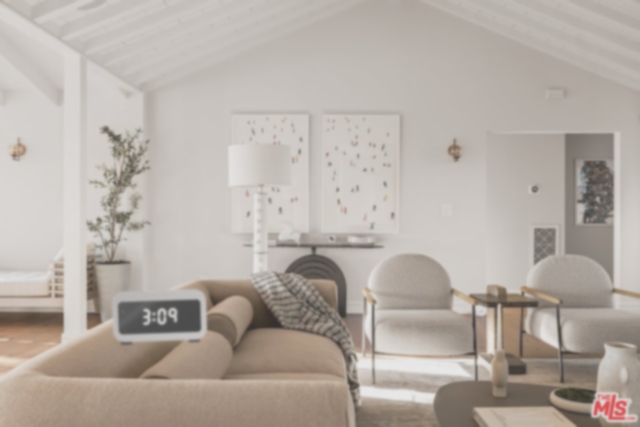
h=3 m=9
